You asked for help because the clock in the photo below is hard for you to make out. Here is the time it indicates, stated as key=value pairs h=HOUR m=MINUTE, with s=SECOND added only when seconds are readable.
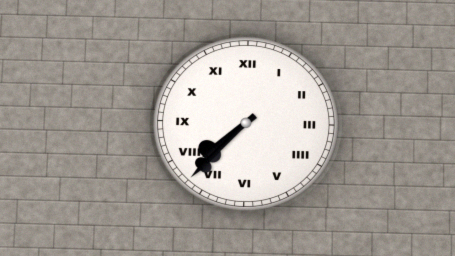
h=7 m=37
